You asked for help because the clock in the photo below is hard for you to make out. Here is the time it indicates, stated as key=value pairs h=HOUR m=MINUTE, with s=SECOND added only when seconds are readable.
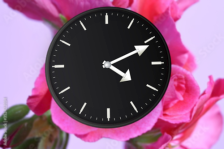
h=4 m=11
